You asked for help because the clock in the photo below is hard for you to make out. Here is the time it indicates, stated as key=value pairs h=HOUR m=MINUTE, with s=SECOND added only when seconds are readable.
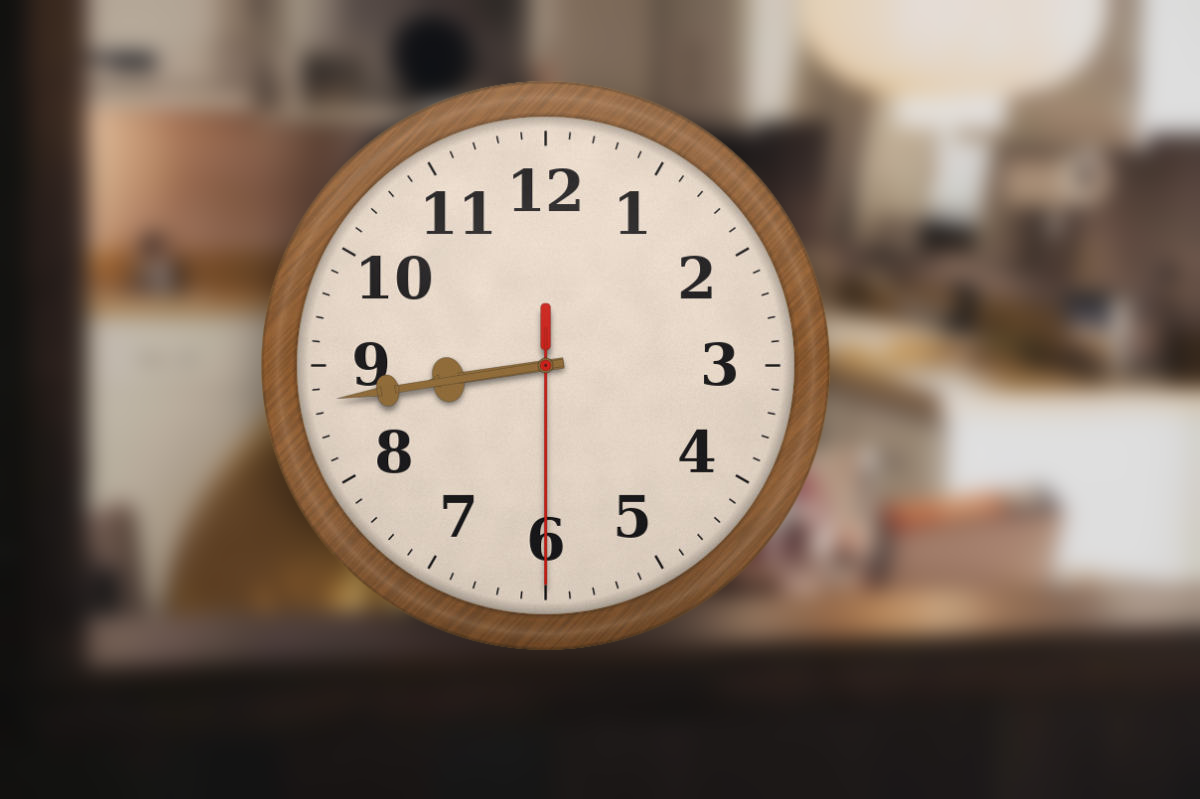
h=8 m=43 s=30
